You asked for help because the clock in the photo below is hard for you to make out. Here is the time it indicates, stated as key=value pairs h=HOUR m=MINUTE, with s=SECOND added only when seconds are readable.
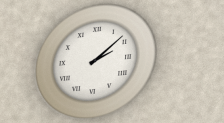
h=2 m=8
